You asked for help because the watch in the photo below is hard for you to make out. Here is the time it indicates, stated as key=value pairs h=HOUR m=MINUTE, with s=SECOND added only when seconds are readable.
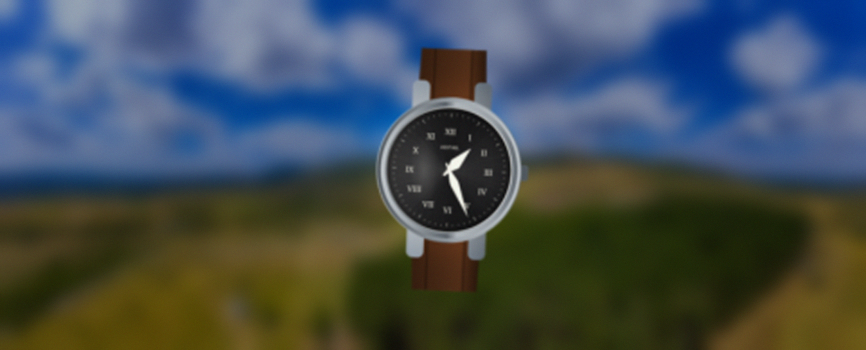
h=1 m=26
